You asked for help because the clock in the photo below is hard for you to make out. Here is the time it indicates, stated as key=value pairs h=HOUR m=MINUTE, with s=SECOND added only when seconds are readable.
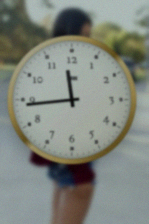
h=11 m=44
